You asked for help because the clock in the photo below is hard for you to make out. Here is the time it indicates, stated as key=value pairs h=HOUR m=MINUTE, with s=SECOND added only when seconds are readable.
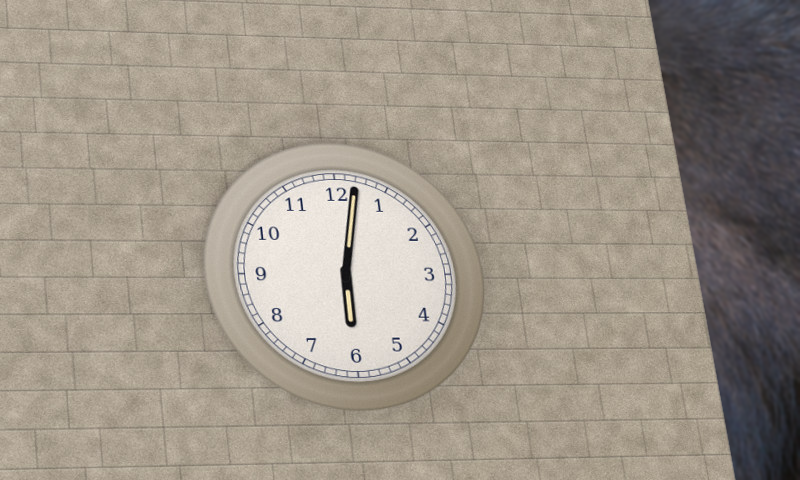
h=6 m=2
